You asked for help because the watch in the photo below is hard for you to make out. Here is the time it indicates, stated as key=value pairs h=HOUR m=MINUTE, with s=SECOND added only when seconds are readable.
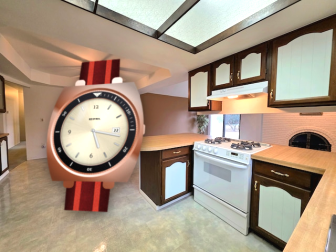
h=5 m=17
